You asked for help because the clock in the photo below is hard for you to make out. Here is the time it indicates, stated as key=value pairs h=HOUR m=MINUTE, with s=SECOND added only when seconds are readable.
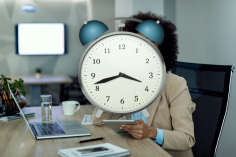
h=3 m=42
